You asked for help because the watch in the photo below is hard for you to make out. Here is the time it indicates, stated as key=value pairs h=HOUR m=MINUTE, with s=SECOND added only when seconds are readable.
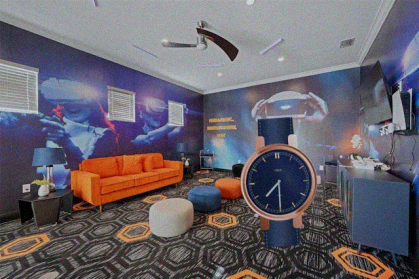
h=7 m=30
